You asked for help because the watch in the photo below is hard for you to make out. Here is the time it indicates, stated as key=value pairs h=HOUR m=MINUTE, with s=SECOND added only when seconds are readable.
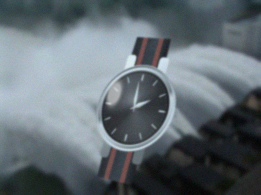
h=1 m=59
